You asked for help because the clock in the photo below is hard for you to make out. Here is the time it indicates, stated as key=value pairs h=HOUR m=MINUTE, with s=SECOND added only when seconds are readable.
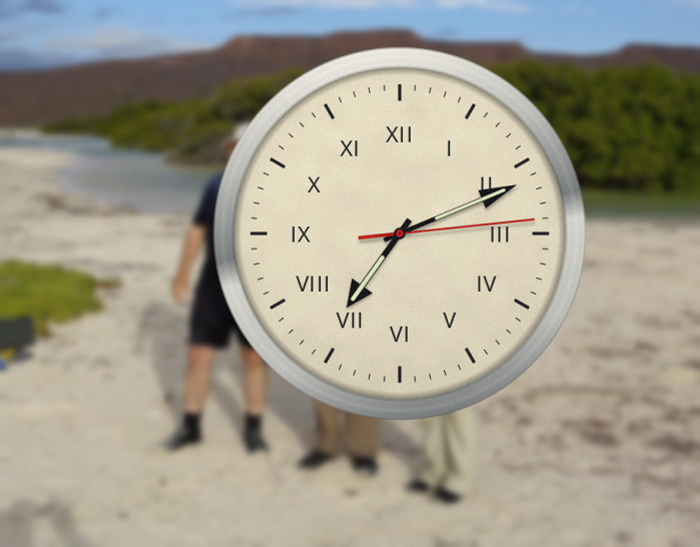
h=7 m=11 s=14
